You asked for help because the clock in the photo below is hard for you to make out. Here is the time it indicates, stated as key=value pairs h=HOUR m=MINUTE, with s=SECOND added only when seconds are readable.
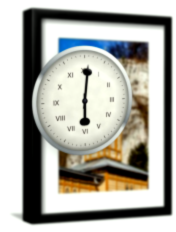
h=6 m=1
